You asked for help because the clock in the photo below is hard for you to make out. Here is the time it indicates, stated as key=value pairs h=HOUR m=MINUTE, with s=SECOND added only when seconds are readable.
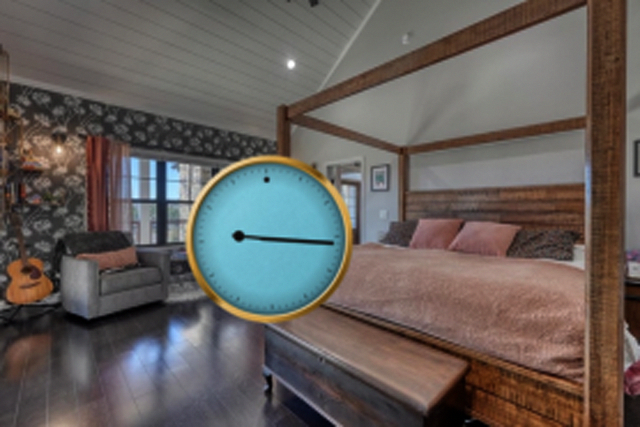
h=9 m=16
